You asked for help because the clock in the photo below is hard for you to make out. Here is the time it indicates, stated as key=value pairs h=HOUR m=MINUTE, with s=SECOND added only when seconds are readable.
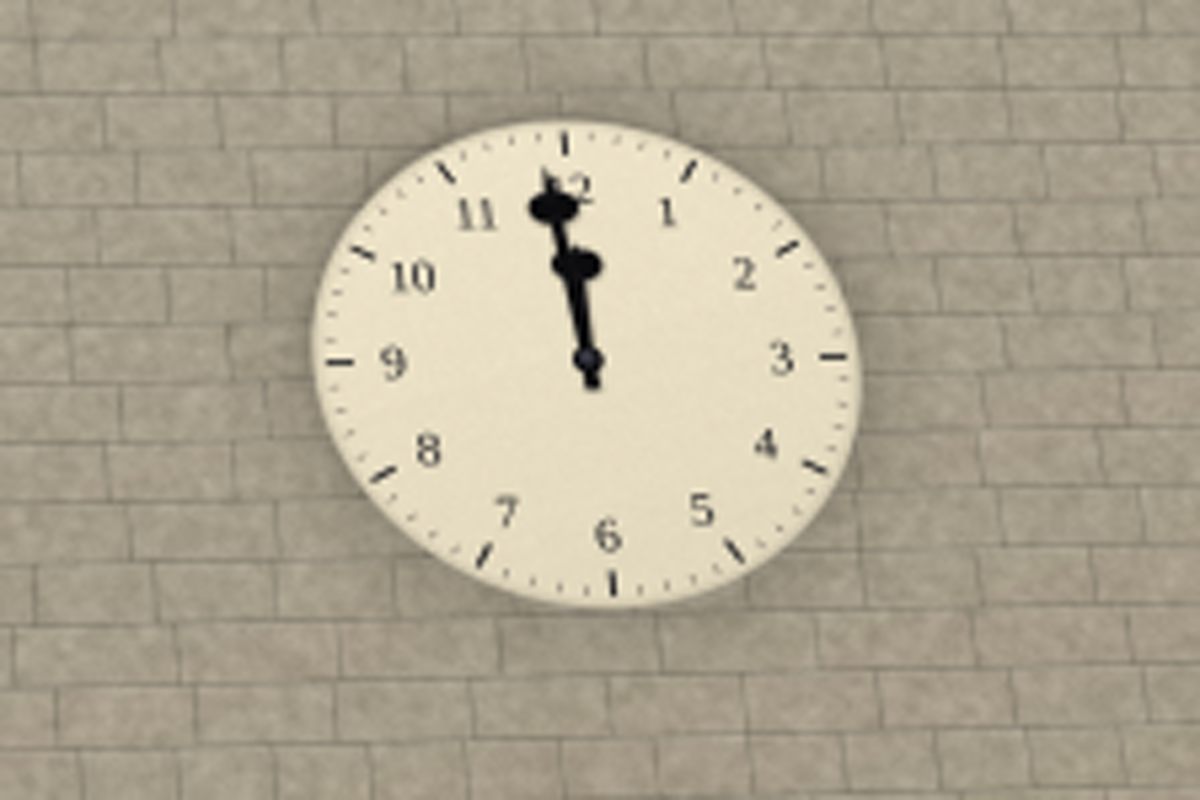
h=11 m=59
